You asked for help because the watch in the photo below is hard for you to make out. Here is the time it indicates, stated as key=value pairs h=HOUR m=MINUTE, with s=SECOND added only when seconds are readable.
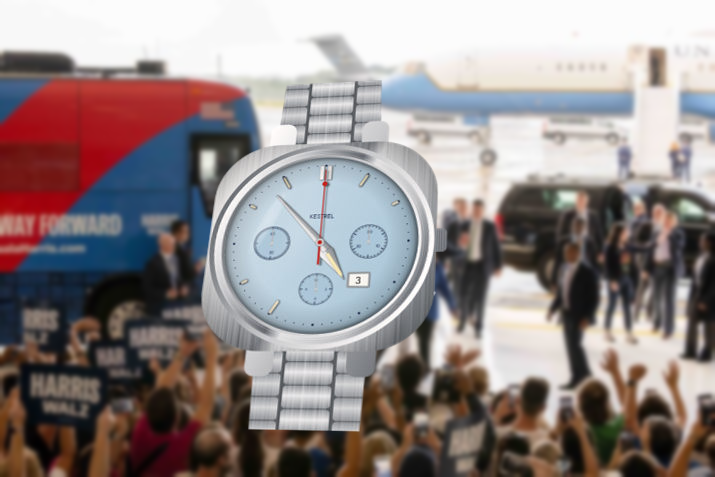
h=4 m=53
